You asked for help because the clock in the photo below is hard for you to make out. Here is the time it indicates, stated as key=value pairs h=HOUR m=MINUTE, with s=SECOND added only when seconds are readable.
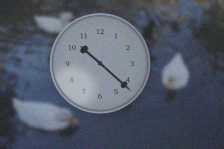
h=10 m=22
